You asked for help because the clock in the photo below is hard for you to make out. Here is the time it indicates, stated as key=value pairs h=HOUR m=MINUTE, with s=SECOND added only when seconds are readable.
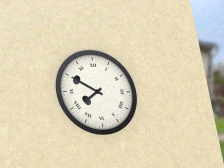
h=7 m=50
